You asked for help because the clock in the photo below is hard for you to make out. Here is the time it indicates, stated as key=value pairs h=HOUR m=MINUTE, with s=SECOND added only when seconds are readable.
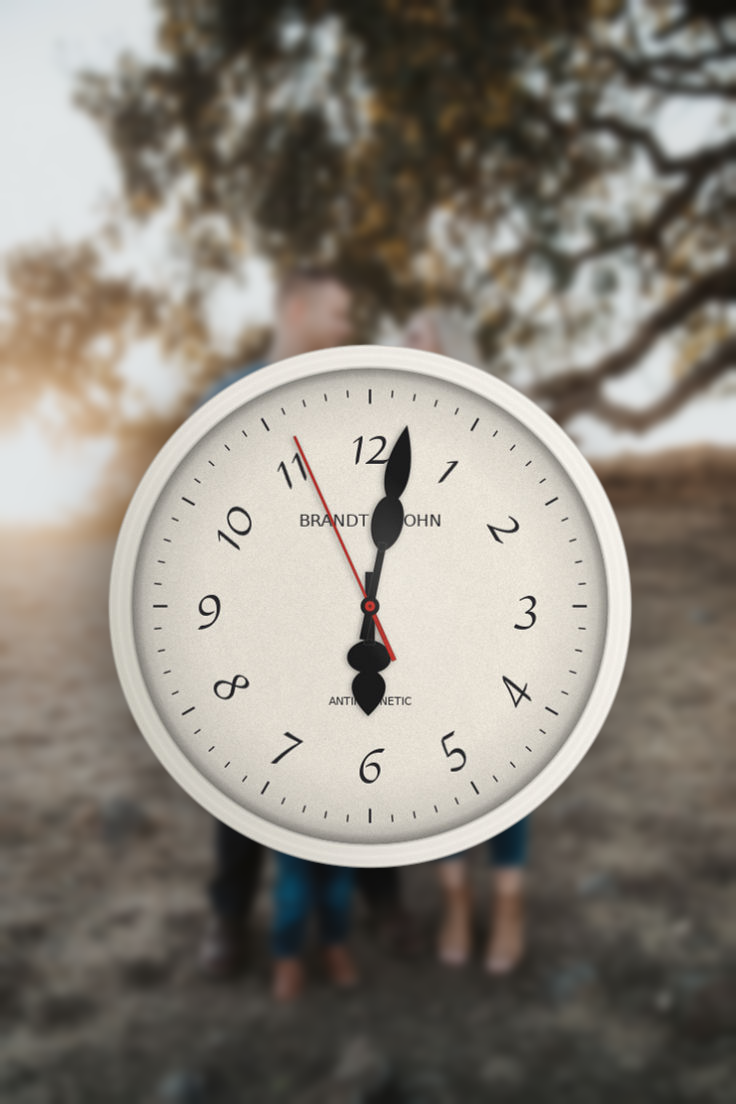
h=6 m=1 s=56
